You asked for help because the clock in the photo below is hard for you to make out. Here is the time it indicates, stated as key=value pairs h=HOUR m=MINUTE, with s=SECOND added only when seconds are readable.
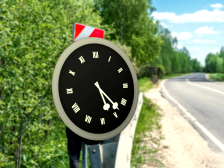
h=5 m=23
